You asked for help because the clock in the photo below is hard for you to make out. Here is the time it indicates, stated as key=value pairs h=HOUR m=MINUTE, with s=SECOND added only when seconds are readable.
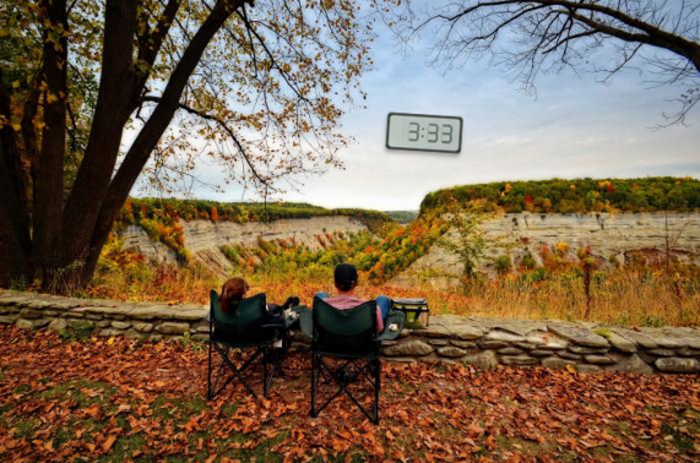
h=3 m=33
